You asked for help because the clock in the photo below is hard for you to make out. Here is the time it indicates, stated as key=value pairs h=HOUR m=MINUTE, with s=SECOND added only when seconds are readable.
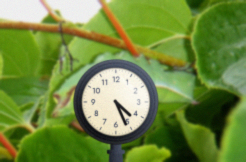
h=4 m=26
